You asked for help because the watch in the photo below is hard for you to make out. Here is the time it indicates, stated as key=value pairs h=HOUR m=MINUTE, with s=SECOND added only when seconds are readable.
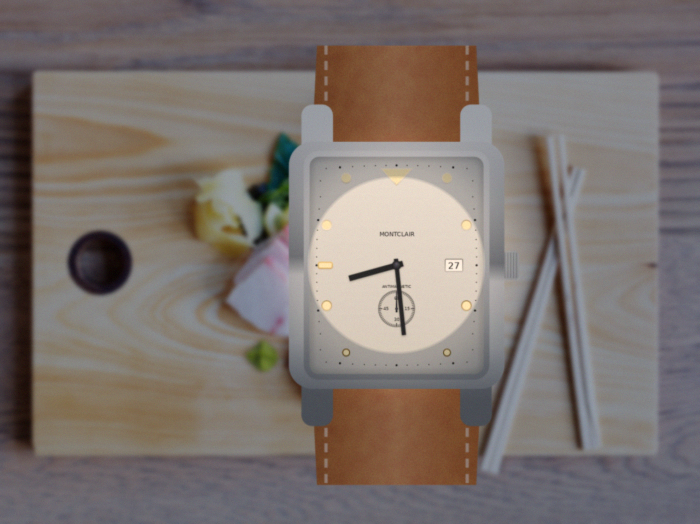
h=8 m=29
